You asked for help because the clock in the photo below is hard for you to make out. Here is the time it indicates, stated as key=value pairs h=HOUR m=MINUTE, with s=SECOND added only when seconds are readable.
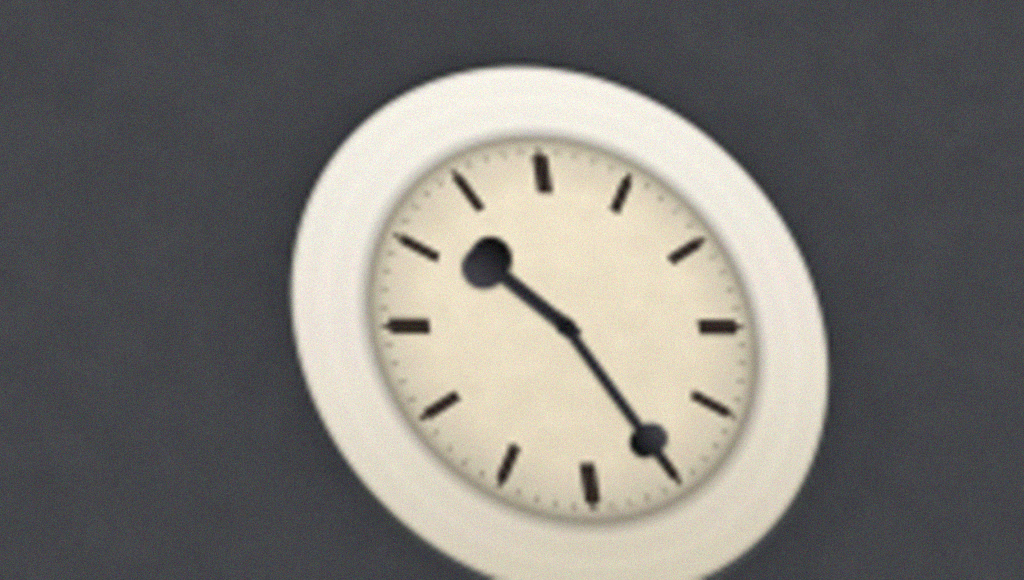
h=10 m=25
